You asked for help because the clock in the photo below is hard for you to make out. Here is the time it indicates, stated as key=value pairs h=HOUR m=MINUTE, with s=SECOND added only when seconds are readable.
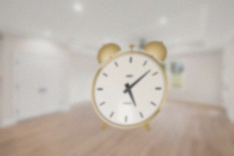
h=5 m=8
